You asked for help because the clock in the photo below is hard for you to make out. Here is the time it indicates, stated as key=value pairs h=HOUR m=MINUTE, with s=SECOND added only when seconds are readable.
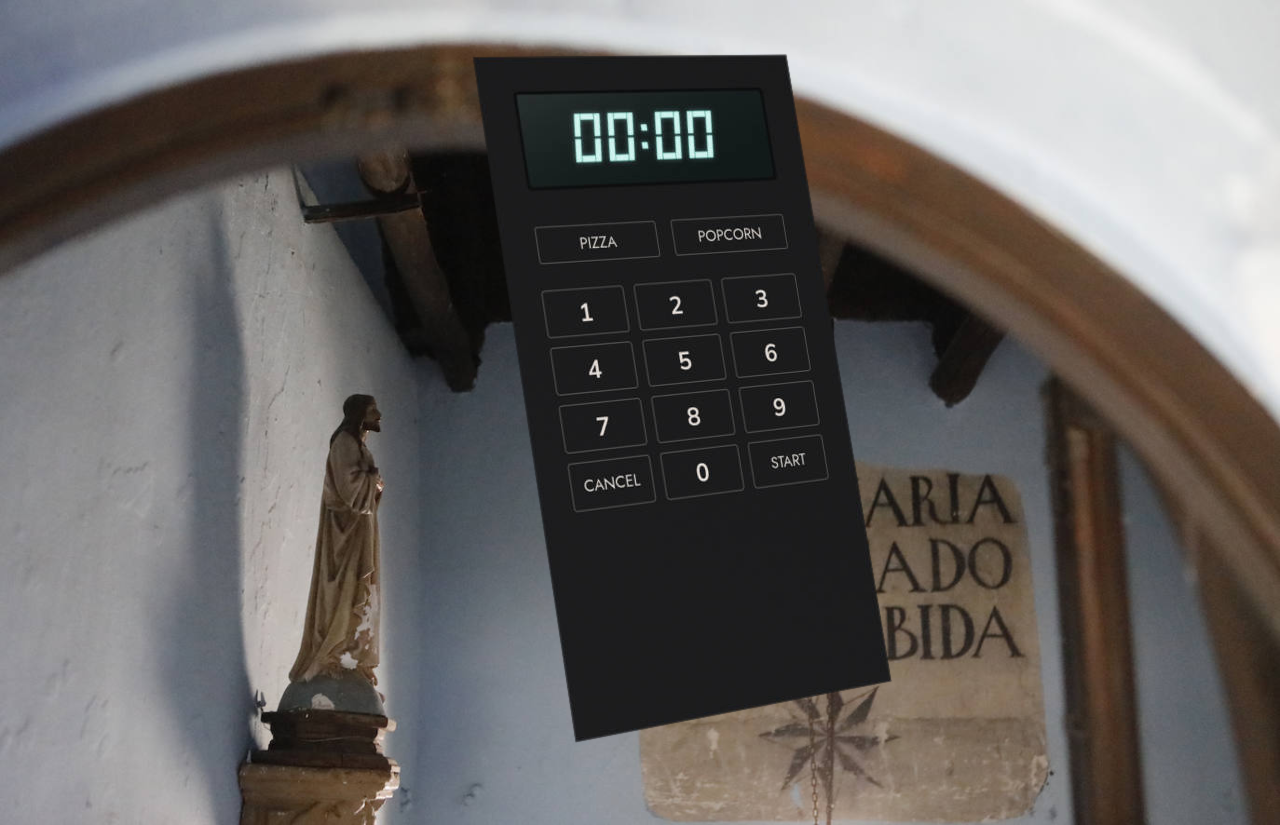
h=0 m=0
